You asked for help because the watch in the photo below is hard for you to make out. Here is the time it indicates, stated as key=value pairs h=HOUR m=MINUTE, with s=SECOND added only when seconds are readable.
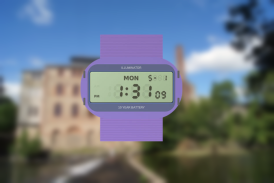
h=1 m=31 s=9
